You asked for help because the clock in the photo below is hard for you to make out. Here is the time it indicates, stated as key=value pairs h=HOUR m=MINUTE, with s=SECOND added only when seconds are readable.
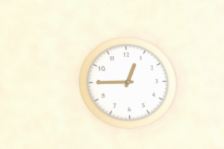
h=12 m=45
